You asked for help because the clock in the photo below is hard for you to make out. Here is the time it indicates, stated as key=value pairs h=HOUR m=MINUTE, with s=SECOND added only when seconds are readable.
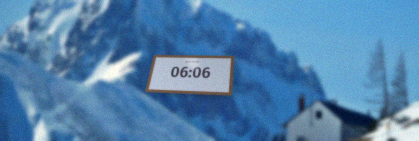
h=6 m=6
